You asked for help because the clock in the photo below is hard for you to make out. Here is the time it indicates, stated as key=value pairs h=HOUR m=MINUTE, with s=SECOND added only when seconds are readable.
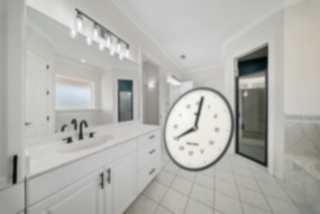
h=8 m=1
